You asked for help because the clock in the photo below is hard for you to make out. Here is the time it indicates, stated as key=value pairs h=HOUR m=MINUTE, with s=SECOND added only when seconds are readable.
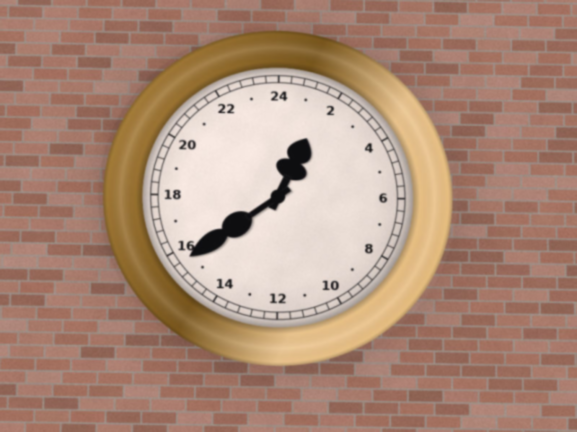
h=1 m=39
